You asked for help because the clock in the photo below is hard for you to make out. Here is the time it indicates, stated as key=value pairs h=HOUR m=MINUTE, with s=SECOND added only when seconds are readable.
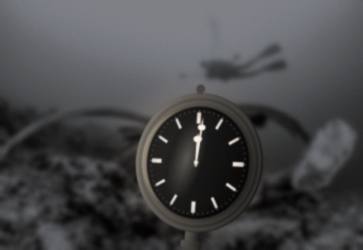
h=12 m=1
